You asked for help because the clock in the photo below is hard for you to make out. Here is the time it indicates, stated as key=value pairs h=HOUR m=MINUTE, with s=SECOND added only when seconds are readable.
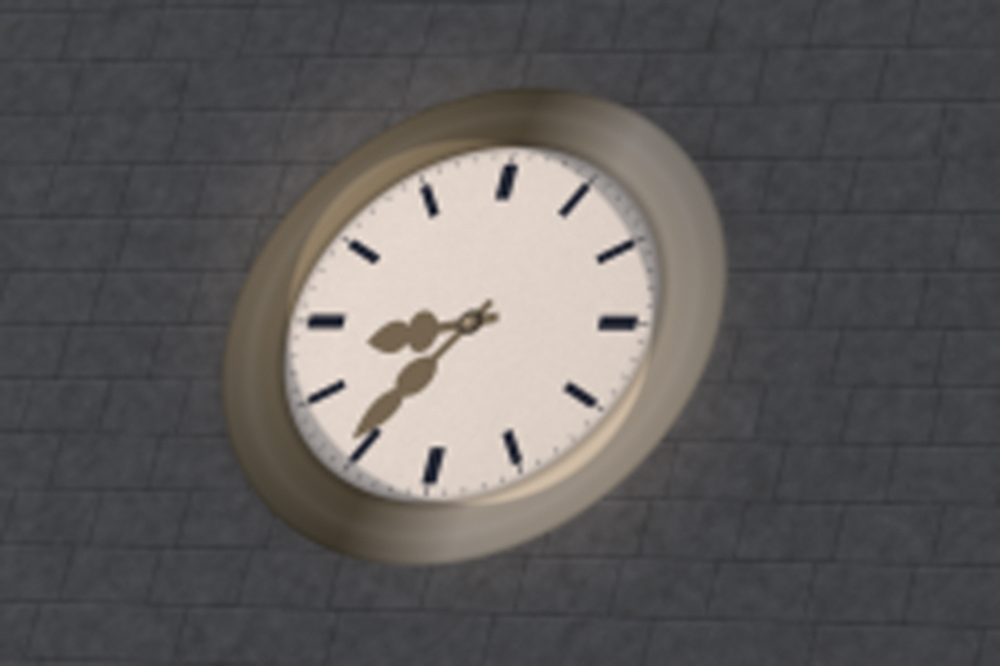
h=8 m=36
